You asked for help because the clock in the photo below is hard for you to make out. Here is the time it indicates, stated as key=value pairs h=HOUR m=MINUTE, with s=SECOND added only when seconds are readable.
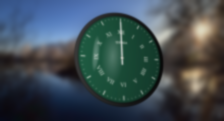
h=12 m=0
